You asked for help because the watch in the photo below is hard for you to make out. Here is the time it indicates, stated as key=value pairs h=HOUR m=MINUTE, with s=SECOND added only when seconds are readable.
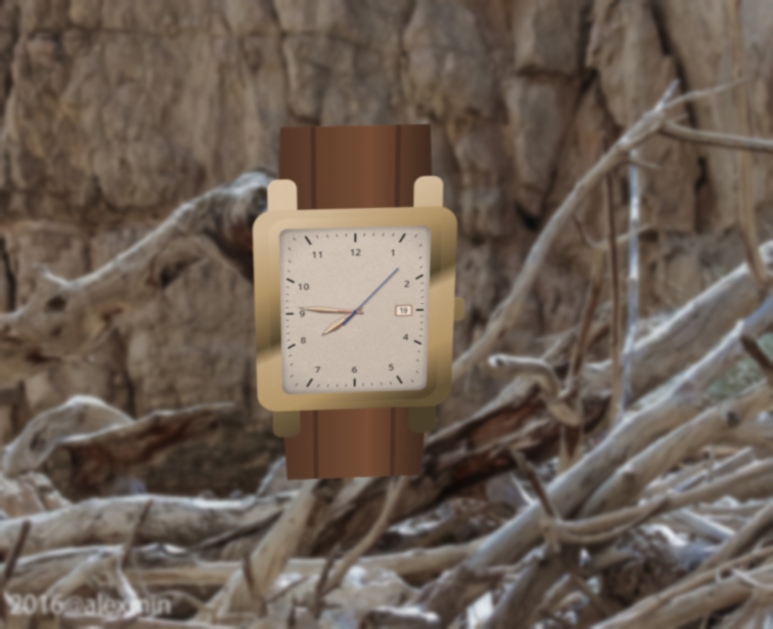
h=7 m=46 s=7
